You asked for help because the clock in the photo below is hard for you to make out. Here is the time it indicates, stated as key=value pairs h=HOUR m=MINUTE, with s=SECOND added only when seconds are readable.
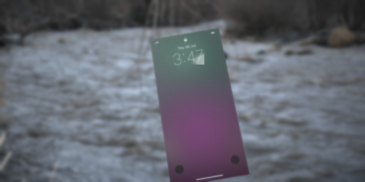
h=3 m=47
